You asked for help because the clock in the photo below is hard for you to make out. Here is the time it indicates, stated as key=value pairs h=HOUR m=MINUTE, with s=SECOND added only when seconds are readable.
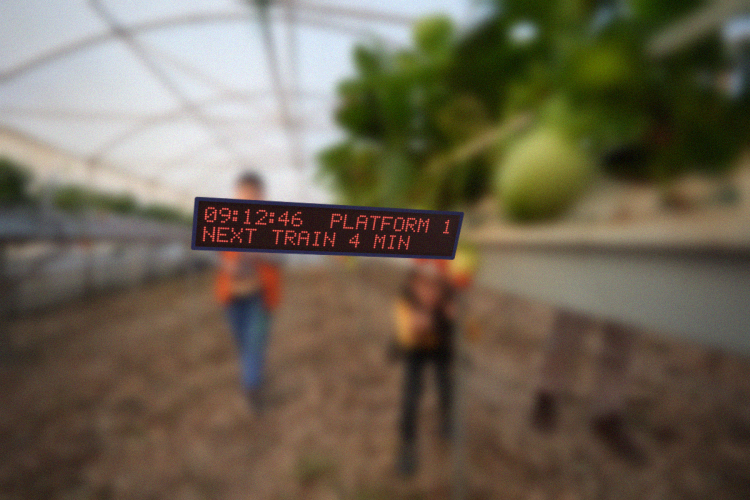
h=9 m=12 s=46
